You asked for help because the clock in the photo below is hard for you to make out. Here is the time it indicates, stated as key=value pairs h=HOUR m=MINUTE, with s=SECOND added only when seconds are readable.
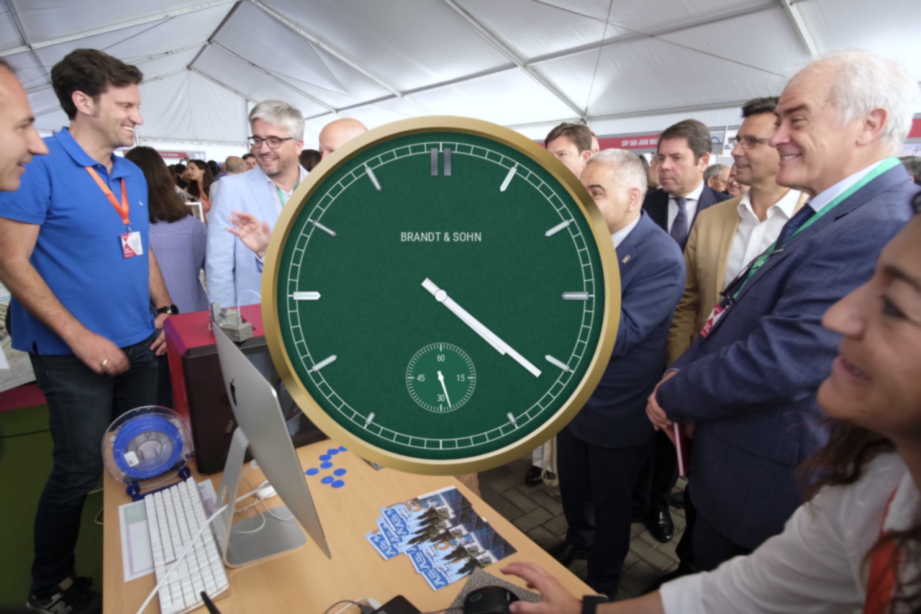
h=4 m=21 s=27
